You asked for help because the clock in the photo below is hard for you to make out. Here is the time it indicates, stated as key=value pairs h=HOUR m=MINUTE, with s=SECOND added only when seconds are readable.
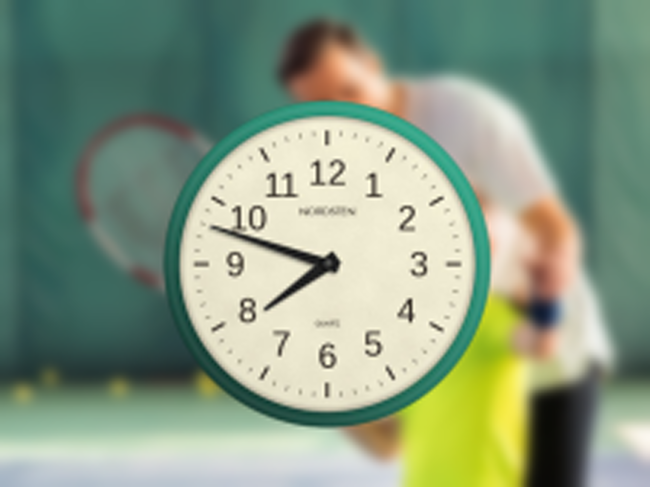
h=7 m=48
